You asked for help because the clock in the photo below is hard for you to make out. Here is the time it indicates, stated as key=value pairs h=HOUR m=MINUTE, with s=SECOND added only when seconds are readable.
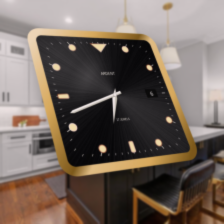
h=6 m=42
